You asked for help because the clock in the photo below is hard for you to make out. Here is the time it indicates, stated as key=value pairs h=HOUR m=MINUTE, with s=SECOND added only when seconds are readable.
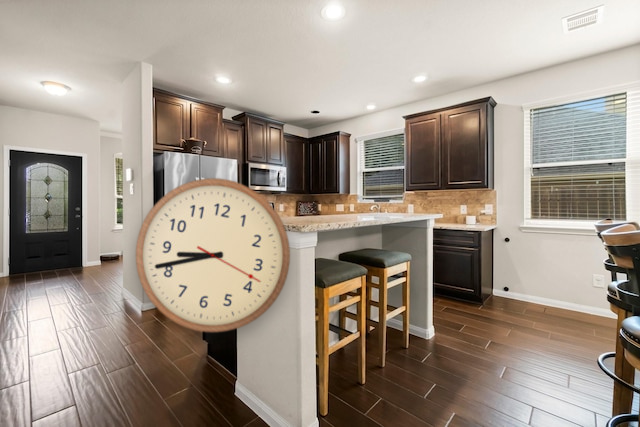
h=8 m=41 s=18
